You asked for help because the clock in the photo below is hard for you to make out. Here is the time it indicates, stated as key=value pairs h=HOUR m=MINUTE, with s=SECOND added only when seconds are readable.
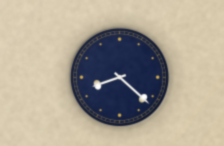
h=8 m=22
